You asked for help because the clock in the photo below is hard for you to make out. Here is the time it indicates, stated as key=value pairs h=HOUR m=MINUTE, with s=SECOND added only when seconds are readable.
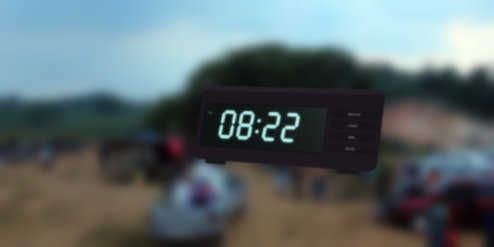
h=8 m=22
